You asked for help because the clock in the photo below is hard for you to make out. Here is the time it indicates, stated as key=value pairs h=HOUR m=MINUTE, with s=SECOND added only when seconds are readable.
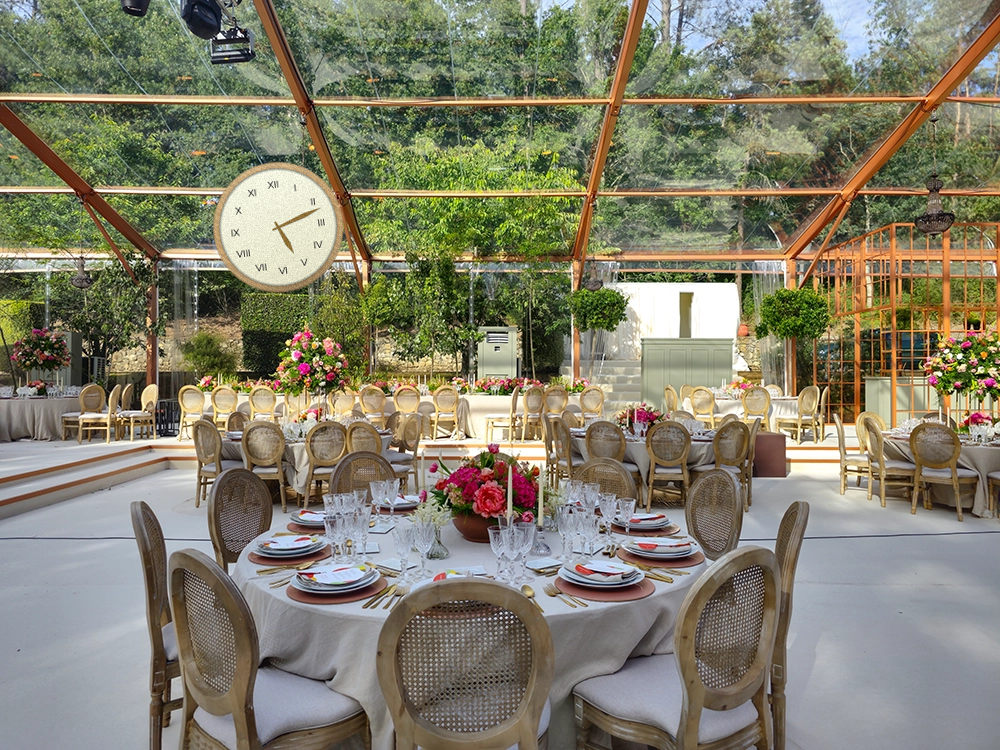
h=5 m=12
